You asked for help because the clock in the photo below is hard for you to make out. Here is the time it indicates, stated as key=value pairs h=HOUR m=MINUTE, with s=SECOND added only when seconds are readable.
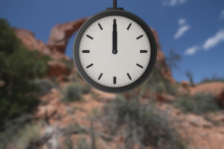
h=12 m=0
